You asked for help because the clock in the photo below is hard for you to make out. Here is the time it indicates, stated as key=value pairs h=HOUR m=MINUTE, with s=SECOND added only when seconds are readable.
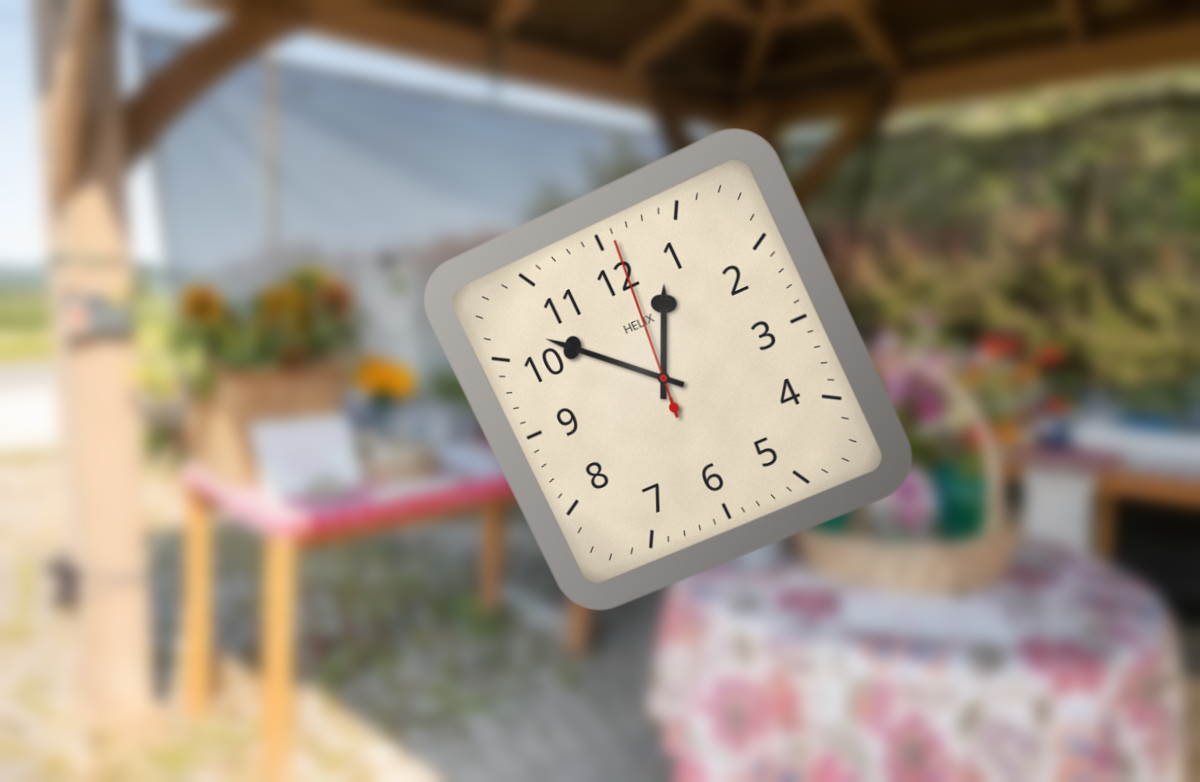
h=12 m=52 s=1
